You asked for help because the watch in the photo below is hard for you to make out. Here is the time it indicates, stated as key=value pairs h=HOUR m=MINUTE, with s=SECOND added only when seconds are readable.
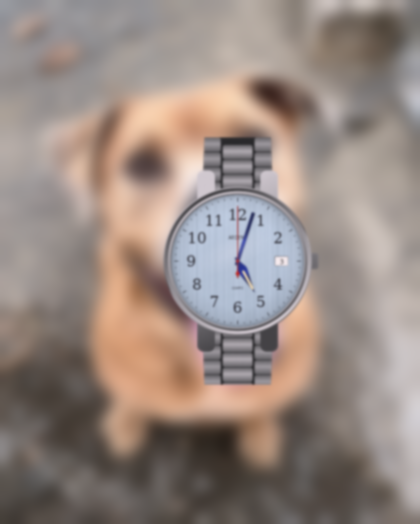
h=5 m=3 s=0
